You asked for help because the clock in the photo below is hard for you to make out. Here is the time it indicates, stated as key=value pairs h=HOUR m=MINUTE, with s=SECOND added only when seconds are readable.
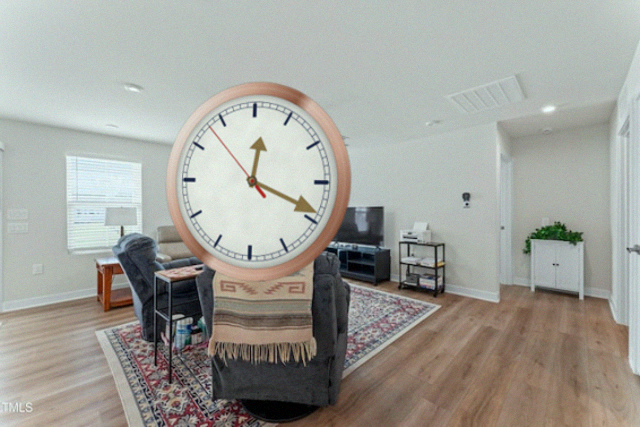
h=12 m=18 s=53
